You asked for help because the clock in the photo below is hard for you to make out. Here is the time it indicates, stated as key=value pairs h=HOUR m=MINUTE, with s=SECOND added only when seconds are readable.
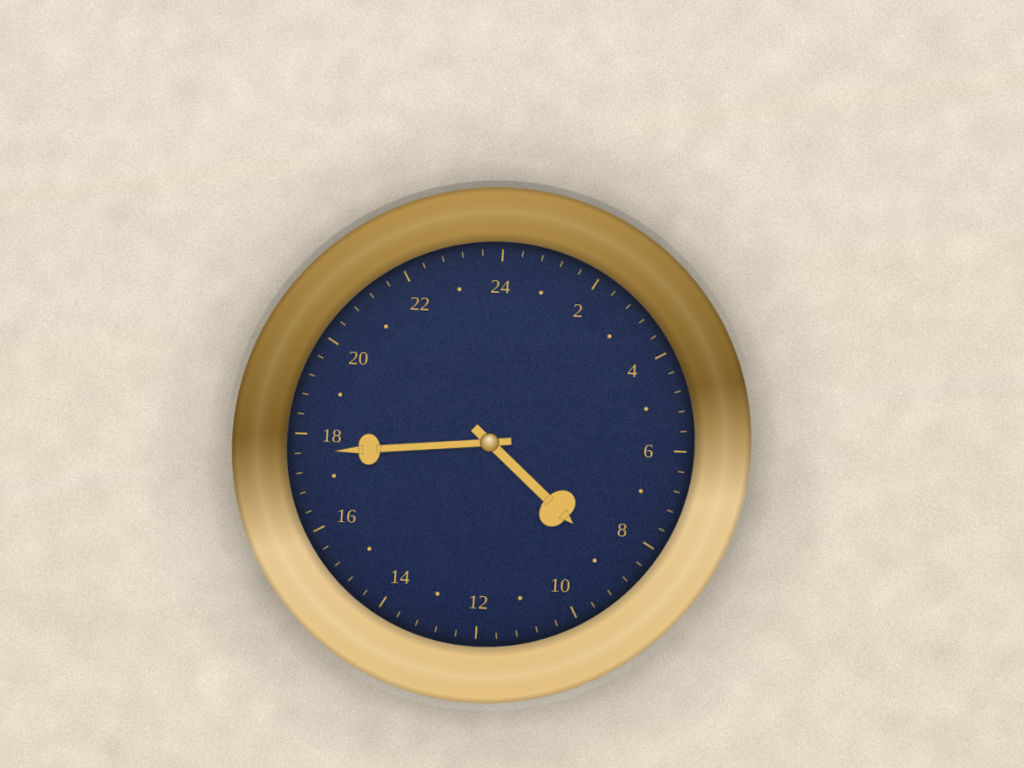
h=8 m=44
